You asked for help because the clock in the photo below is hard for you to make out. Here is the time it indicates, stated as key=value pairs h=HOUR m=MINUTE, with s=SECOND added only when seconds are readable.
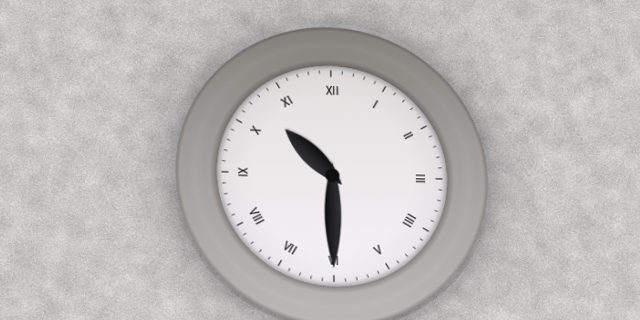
h=10 m=30
